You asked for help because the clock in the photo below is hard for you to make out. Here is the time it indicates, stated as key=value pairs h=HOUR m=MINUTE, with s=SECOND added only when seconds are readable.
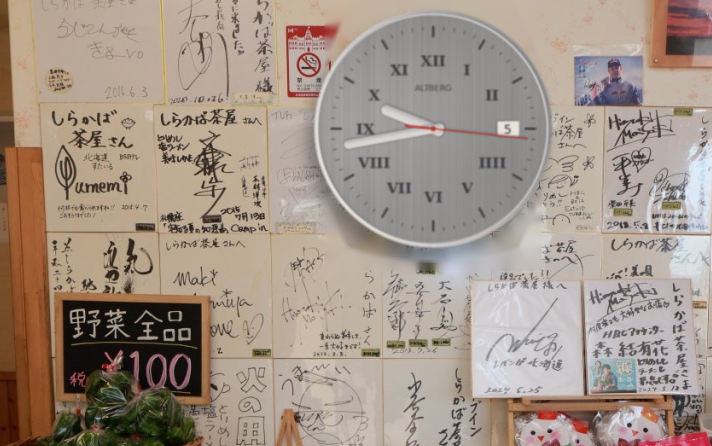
h=9 m=43 s=16
